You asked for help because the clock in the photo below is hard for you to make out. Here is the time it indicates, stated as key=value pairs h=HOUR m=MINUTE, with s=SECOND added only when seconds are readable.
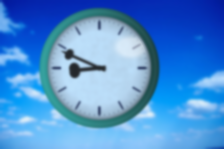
h=8 m=49
